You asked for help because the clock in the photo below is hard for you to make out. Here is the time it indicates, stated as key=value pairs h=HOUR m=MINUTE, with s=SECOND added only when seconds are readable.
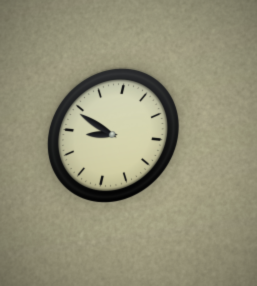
h=8 m=49
